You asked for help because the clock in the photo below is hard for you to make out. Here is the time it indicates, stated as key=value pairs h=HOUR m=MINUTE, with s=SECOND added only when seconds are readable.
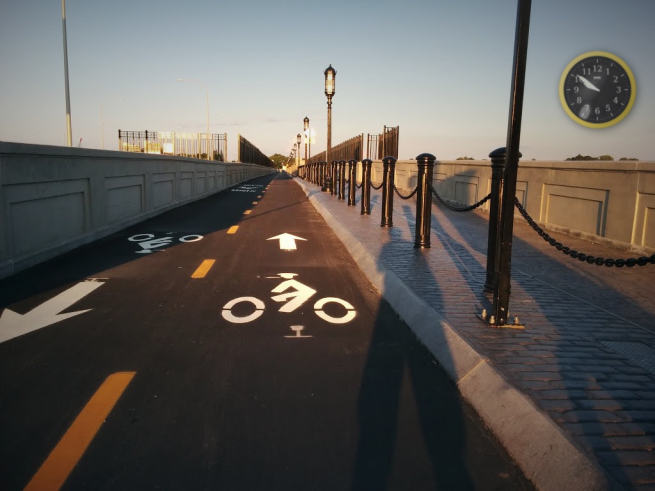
h=9 m=51
